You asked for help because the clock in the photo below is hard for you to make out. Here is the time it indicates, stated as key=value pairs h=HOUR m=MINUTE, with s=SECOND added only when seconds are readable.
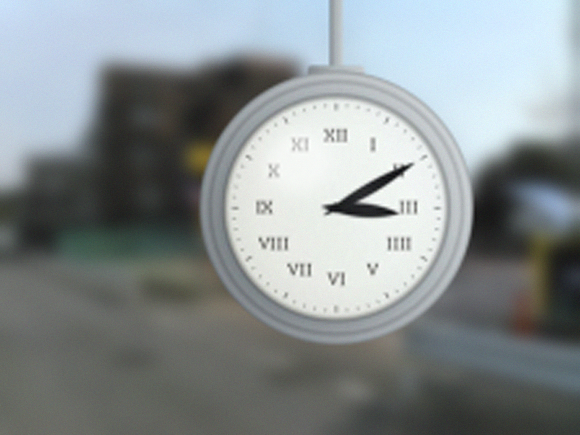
h=3 m=10
